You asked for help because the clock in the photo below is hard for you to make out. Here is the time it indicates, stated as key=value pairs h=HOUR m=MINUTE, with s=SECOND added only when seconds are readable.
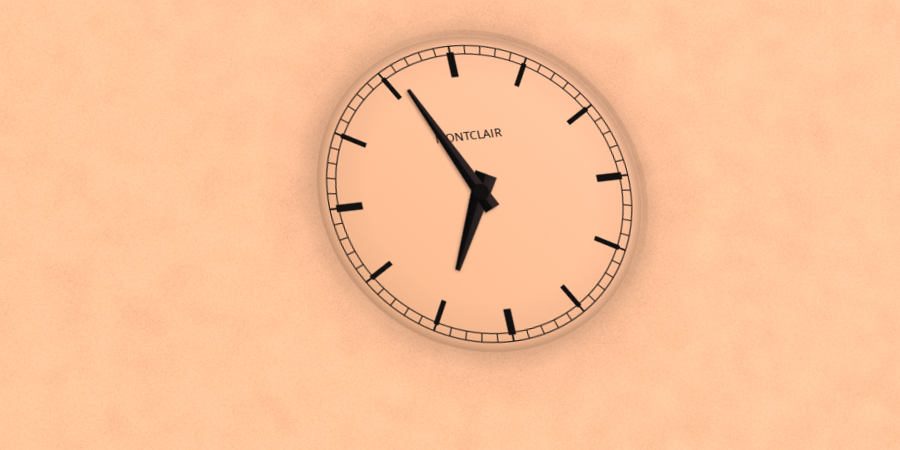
h=6 m=56
